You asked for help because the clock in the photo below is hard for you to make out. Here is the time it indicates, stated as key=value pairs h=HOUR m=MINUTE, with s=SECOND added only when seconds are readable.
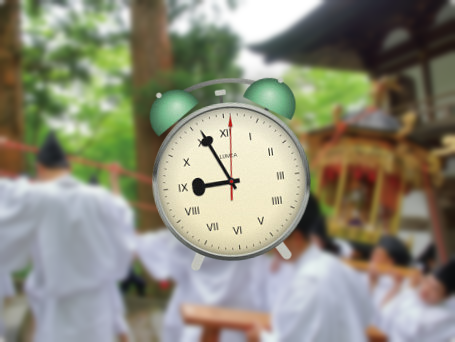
h=8 m=56 s=1
